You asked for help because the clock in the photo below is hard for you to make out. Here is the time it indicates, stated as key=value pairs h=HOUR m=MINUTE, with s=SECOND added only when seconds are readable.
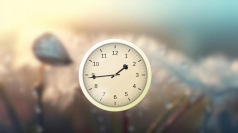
h=1 m=44
